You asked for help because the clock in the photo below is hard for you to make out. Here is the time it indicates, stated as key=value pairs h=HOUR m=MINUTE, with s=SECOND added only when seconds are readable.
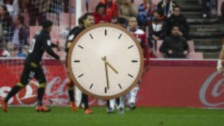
h=4 m=29
